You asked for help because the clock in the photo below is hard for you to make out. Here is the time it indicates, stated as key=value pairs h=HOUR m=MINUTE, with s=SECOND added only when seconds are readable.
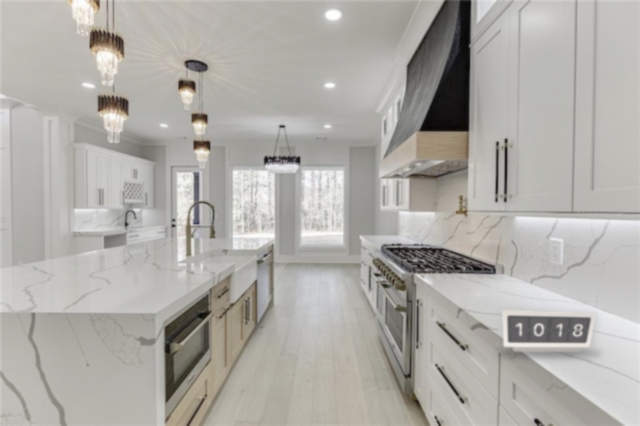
h=10 m=18
